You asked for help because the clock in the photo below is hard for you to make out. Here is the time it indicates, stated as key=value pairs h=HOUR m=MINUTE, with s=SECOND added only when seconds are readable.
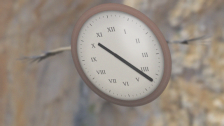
h=10 m=22
